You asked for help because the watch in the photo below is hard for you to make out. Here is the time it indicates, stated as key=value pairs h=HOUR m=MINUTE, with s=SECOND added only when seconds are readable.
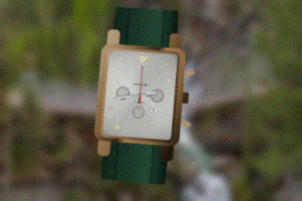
h=2 m=43
